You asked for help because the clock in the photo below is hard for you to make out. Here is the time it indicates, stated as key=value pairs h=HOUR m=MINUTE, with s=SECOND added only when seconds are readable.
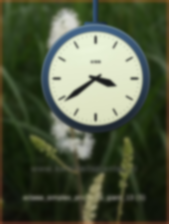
h=3 m=39
